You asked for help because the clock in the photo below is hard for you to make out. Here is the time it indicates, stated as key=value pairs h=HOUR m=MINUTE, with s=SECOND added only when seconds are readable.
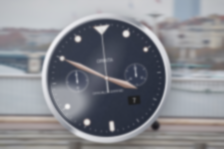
h=3 m=50
